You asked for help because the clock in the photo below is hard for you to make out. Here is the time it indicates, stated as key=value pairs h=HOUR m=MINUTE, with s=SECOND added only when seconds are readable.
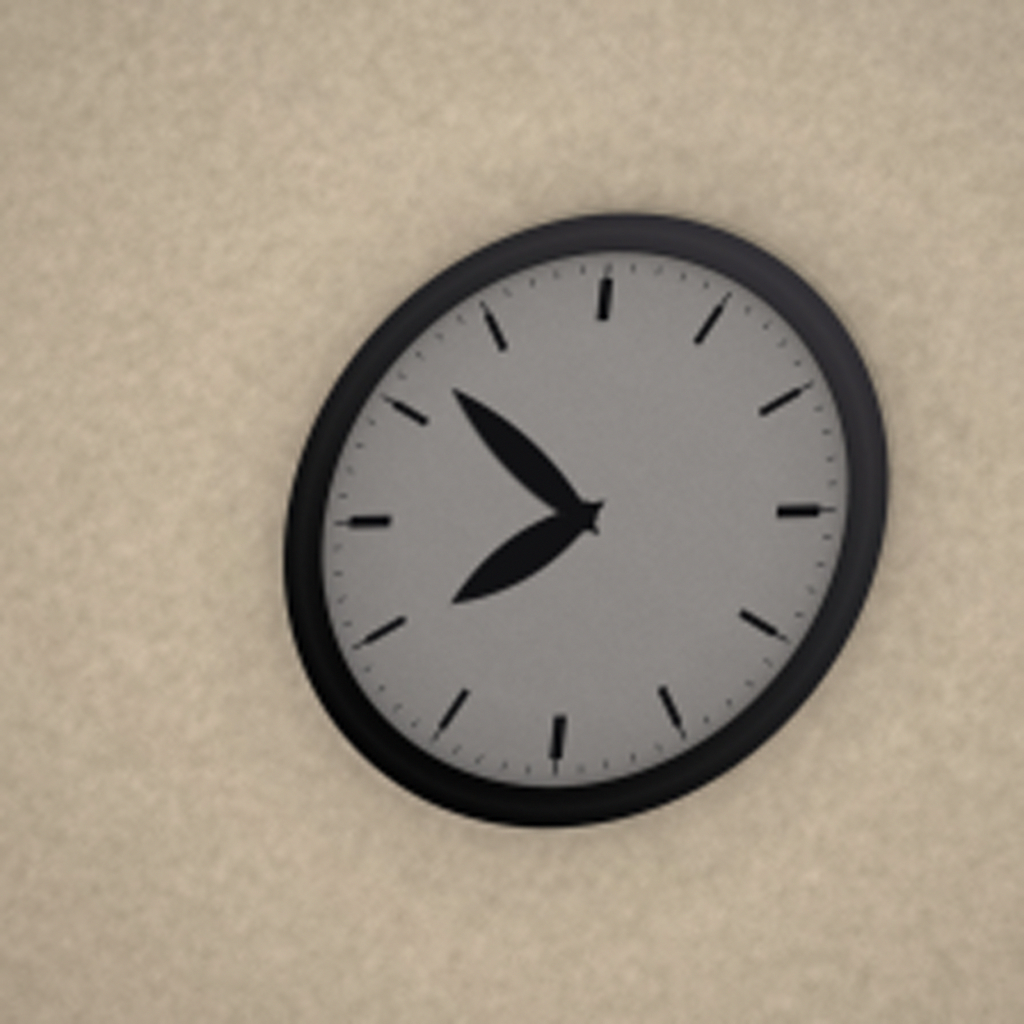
h=7 m=52
